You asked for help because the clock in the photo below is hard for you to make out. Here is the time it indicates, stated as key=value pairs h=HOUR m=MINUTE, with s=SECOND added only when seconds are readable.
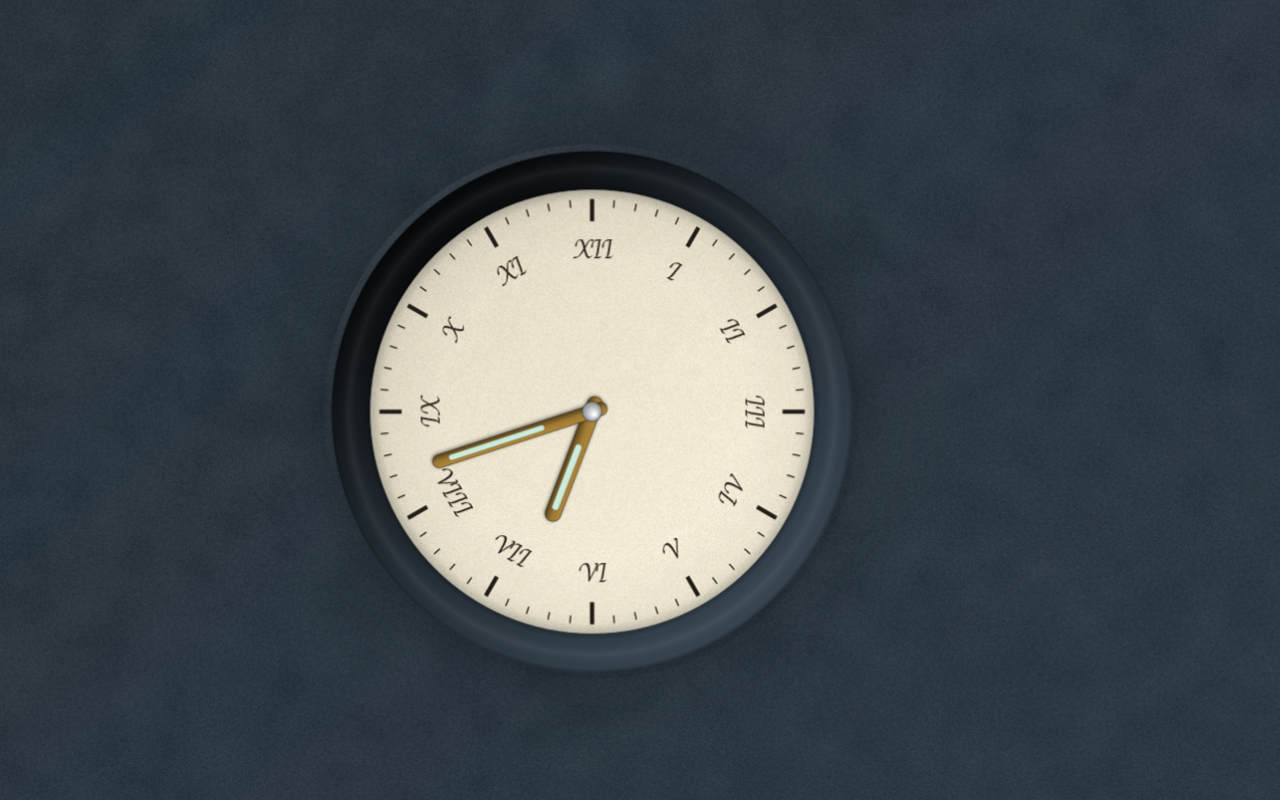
h=6 m=42
